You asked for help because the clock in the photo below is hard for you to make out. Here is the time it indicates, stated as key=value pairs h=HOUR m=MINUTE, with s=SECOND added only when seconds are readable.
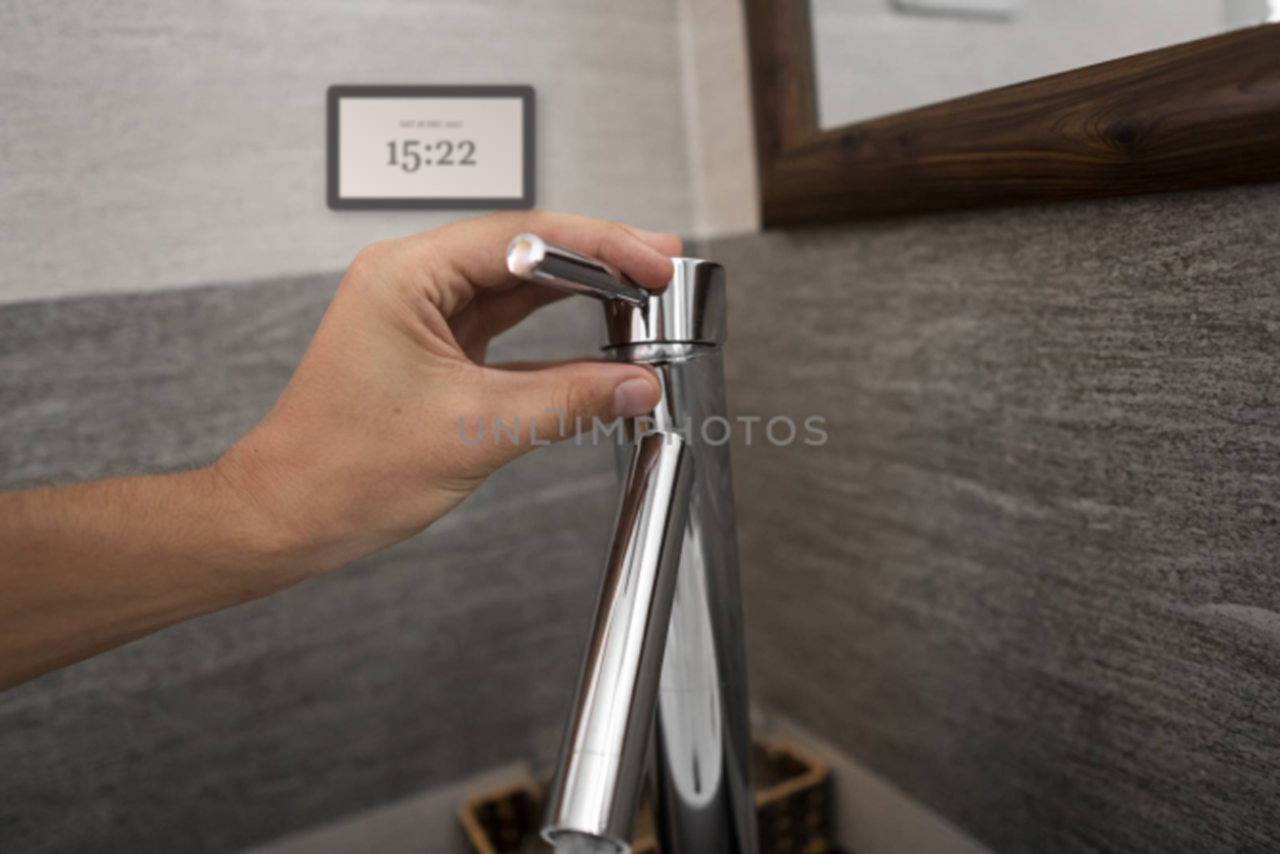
h=15 m=22
